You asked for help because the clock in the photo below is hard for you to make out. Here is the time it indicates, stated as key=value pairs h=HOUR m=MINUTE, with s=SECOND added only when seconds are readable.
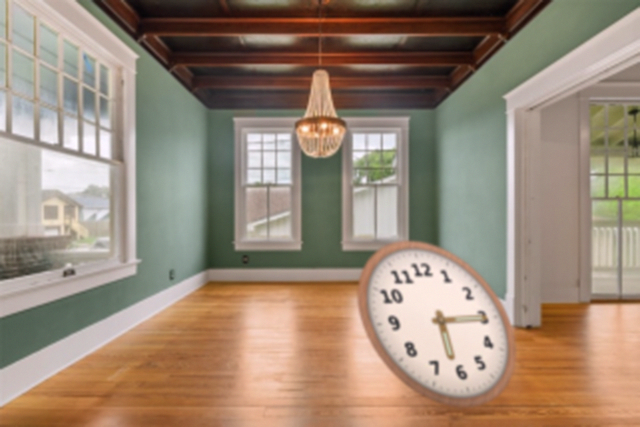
h=6 m=15
